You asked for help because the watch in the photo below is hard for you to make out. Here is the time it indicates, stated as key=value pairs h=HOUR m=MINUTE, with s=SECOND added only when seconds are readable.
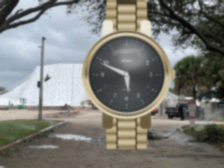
h=5 m=49
